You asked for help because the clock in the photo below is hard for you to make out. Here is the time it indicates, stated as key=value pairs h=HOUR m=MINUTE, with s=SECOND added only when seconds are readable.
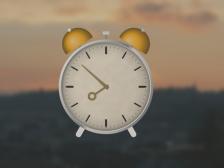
h=7 m=52
